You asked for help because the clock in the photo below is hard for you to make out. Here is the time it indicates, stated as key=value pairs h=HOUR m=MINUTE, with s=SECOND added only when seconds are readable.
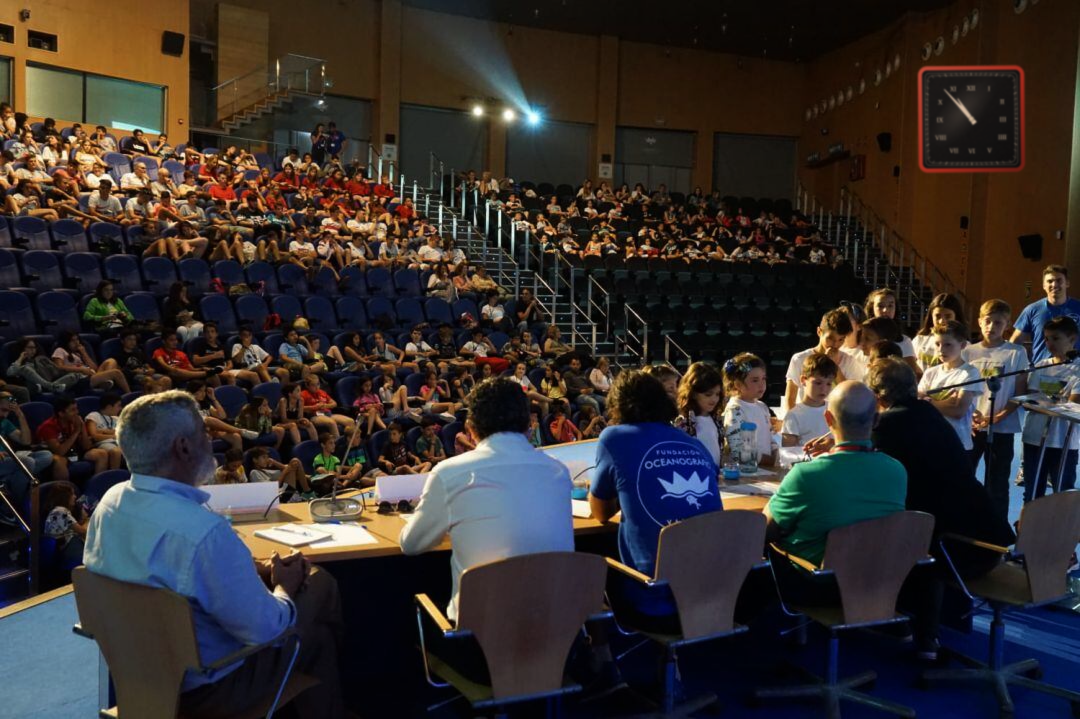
h=10 m=53
